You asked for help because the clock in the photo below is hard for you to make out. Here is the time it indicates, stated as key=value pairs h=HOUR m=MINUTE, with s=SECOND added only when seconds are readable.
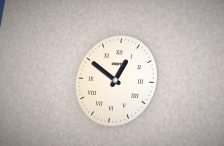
h=12 m=50
